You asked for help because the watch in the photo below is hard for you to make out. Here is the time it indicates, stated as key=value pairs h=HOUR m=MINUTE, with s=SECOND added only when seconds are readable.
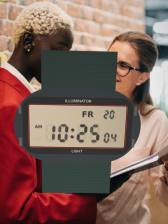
h=10 m=25 s=4
